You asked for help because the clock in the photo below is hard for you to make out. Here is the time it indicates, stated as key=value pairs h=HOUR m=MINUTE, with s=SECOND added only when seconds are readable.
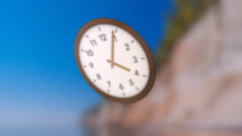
h=4 m=4
